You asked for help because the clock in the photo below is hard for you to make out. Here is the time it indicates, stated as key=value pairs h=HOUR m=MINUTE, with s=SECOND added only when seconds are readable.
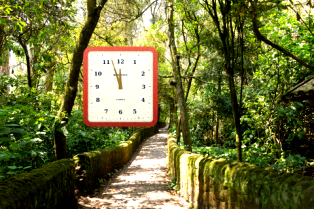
h=11 m=57
